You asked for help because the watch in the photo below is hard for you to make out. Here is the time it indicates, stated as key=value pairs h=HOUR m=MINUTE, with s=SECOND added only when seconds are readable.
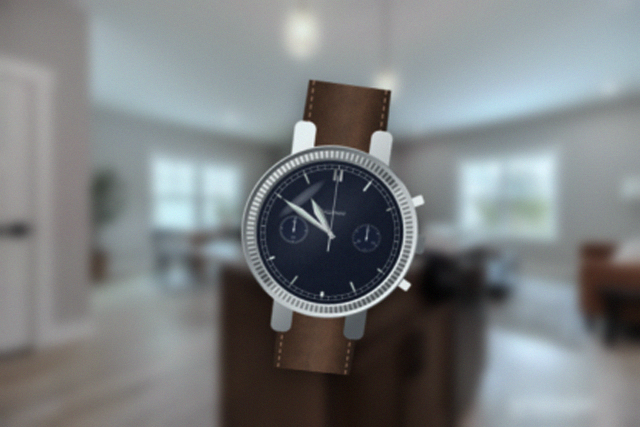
h=10 m=50
